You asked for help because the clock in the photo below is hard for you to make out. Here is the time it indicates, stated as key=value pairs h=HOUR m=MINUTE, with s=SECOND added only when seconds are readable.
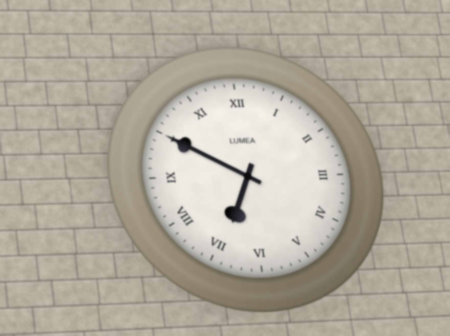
h=6 m=50
